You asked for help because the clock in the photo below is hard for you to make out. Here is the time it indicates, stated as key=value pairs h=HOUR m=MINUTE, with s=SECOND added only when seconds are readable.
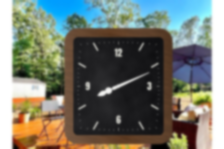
h=8 m=11
